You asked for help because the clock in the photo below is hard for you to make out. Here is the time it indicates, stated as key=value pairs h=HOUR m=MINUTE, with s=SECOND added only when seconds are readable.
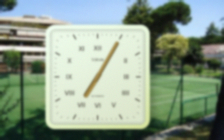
h=7 m=5
